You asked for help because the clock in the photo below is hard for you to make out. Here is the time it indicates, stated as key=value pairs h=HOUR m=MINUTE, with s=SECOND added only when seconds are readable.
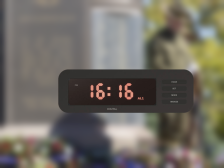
h=16 m=16
